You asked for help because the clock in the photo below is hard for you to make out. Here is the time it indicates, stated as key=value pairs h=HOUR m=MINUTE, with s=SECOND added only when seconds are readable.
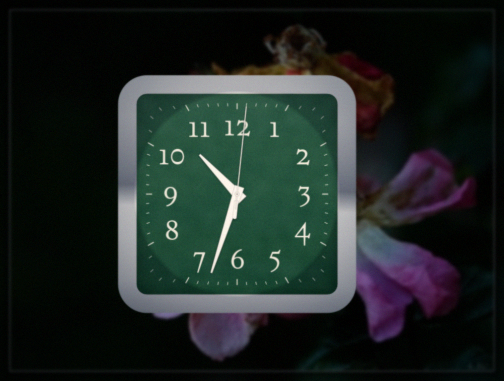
h=10 m=33 s=1
